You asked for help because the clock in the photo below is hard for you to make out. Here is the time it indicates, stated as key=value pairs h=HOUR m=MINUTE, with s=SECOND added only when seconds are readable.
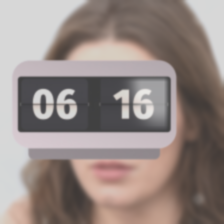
h=6 m=16
